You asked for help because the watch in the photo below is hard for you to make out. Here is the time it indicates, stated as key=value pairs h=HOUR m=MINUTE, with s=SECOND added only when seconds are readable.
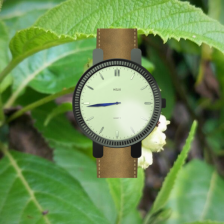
h=8 m=44
